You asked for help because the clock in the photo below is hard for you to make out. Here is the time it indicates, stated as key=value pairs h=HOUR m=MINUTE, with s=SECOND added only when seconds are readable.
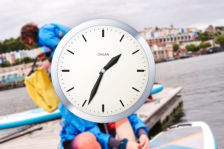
h=1 m=34
